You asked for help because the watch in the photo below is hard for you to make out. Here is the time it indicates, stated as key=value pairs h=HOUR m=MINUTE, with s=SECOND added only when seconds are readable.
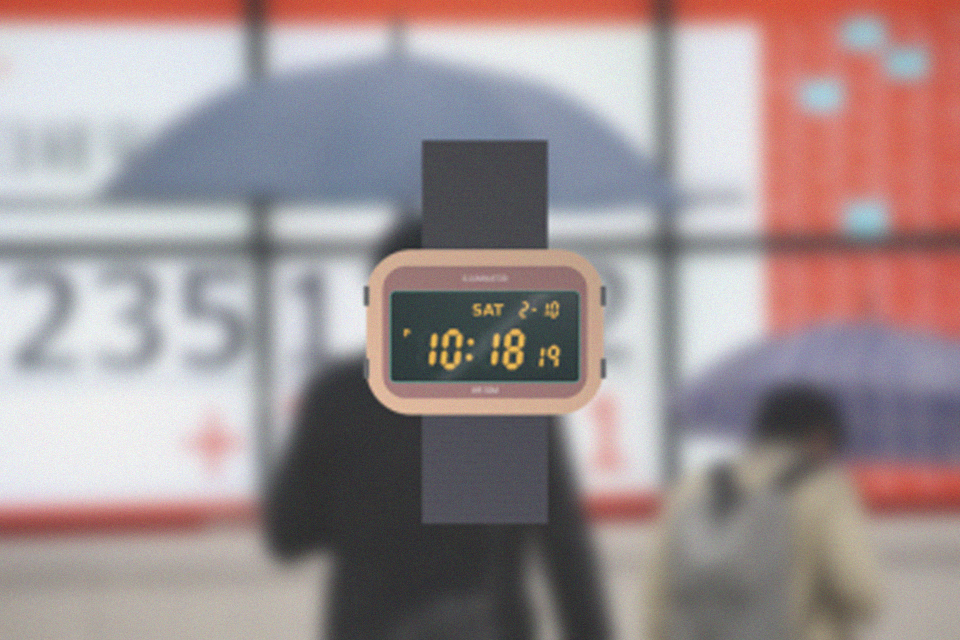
h=10 m=18 s=19
